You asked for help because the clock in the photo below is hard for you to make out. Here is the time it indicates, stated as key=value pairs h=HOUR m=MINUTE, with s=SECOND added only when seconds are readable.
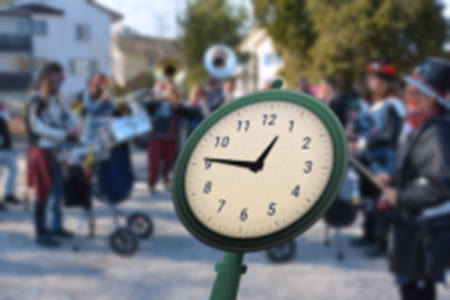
h=12 m=46
